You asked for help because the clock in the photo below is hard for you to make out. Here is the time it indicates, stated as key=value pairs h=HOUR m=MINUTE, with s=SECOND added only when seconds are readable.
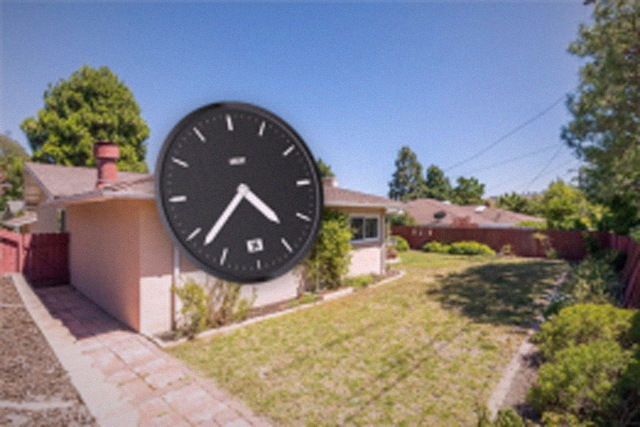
h=4 m=38
